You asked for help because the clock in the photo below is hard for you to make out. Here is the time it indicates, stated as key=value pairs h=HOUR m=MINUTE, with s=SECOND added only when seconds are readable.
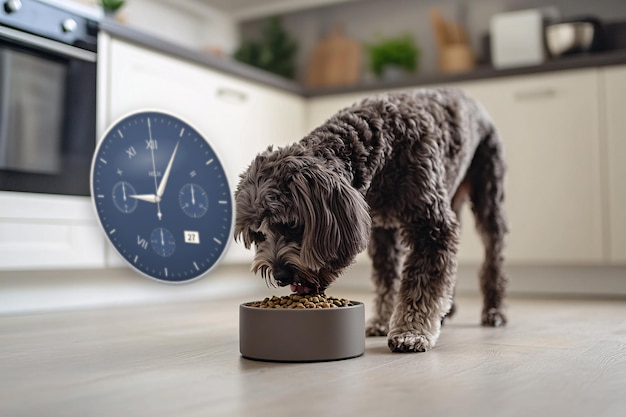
h=9 m=5
